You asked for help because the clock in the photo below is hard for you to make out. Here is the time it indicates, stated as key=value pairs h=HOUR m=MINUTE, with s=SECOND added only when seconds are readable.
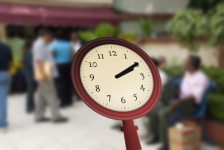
h=2 m=10
